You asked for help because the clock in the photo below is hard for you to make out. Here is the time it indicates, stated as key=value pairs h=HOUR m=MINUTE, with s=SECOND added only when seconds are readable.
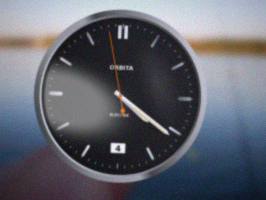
h=4 m=20 s=58
